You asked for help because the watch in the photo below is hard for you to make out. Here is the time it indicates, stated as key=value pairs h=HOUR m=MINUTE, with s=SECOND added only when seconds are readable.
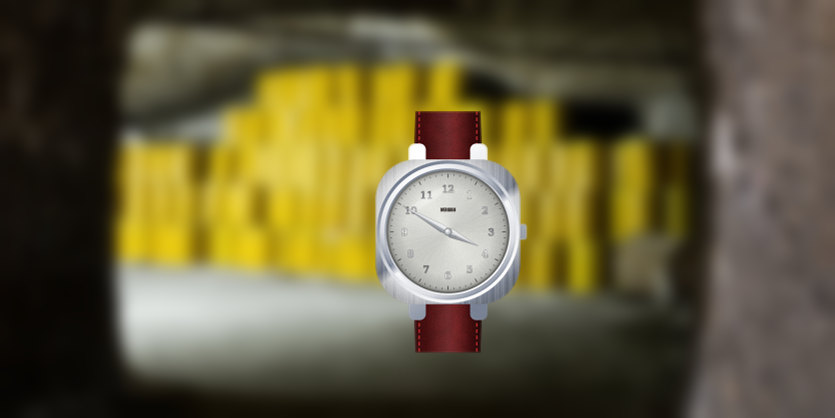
h=3 m=50
